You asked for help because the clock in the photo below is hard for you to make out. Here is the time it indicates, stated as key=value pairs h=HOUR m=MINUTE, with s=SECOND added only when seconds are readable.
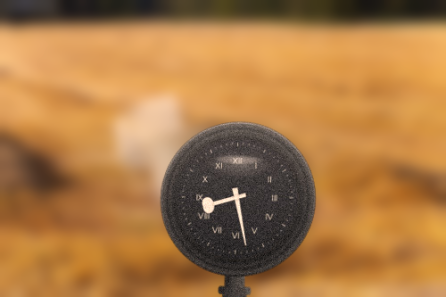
h=8 m=28
